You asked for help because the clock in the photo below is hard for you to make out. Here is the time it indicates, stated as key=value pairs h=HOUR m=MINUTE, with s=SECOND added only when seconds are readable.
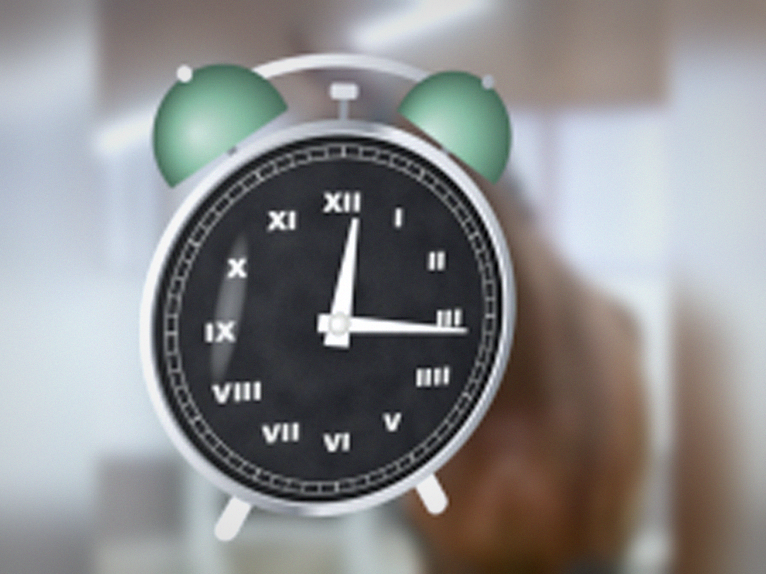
h=12 m=16
